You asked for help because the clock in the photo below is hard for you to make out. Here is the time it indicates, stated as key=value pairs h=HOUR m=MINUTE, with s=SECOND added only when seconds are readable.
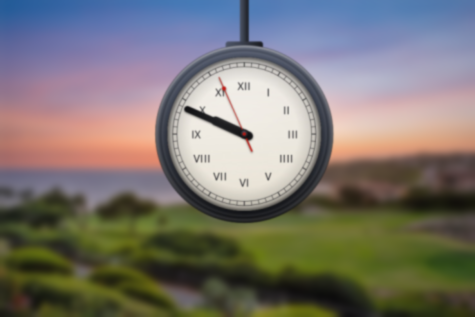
h=9 m=48 s=56
